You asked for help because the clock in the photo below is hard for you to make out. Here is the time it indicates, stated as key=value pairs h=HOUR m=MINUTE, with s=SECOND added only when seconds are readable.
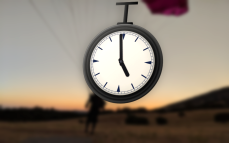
h=4 m=59
